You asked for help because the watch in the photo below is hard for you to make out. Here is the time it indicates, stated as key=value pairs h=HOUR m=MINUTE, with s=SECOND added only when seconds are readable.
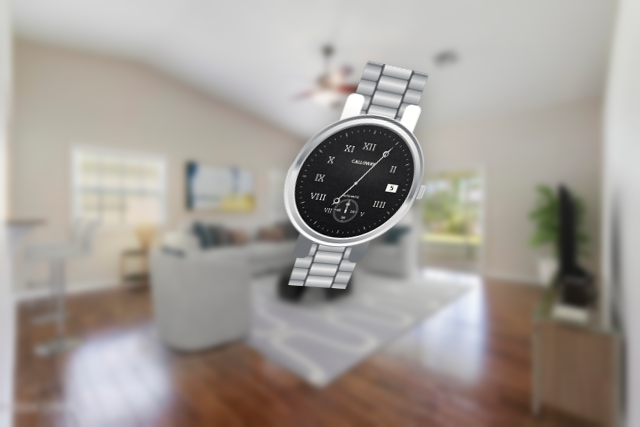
h=7 m=5
